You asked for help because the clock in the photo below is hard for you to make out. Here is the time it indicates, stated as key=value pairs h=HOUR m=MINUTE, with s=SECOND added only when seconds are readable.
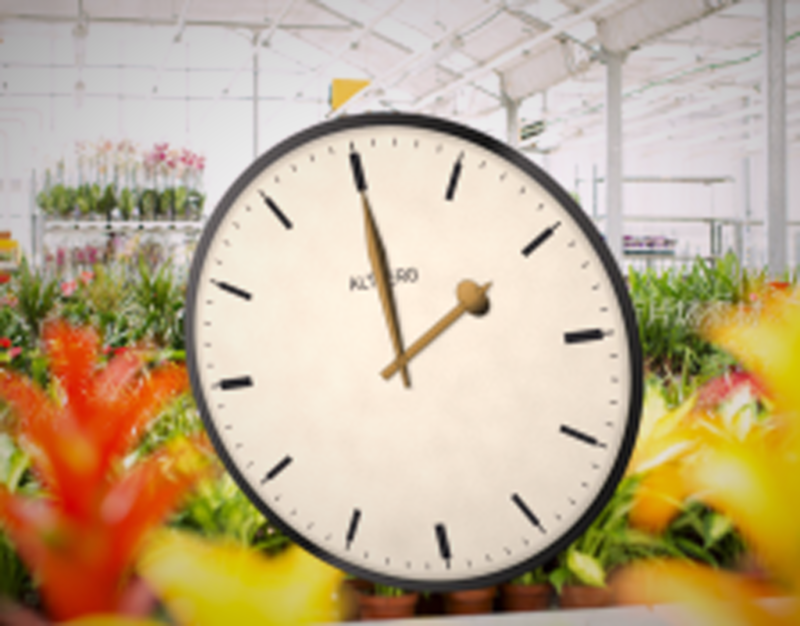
h=2 m=0
